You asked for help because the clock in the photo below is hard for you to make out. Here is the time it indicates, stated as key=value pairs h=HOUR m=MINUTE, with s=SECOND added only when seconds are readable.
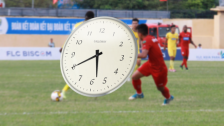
h=5 m=40
